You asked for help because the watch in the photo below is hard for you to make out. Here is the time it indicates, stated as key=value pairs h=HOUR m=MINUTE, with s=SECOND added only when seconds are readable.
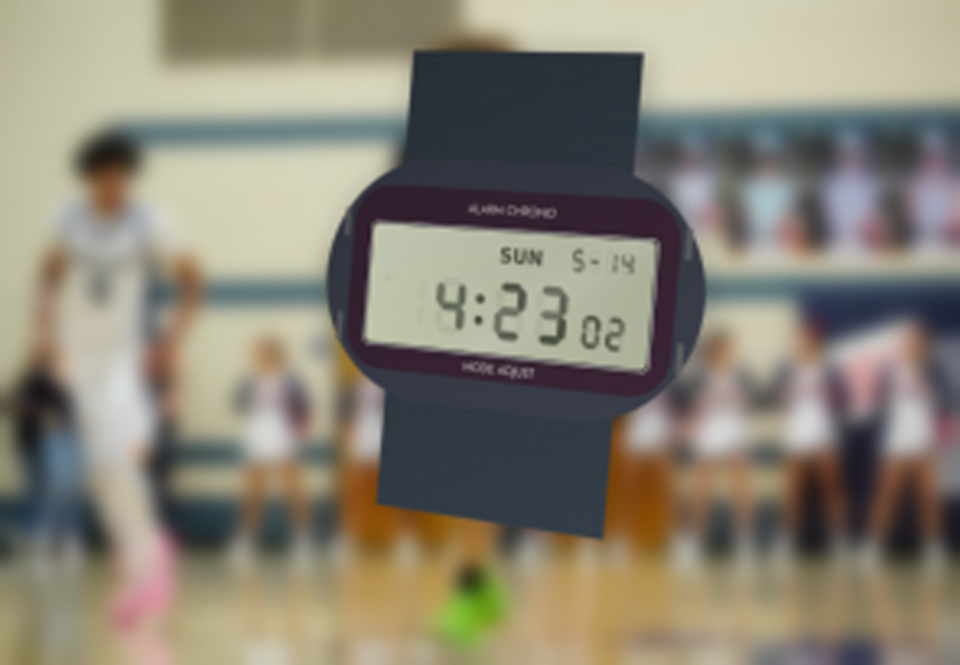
h=4 m=23 s=2
